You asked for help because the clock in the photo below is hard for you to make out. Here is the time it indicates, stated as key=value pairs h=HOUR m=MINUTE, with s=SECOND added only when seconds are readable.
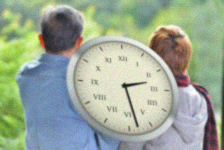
h=2 m=28
